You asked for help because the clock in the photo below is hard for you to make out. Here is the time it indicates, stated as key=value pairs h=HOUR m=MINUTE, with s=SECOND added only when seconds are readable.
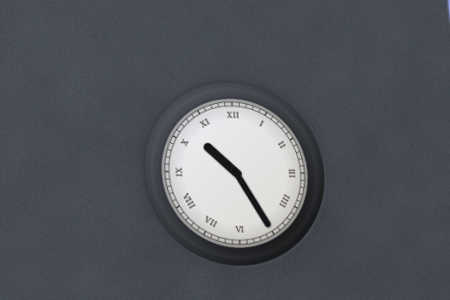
h=10 m=25
